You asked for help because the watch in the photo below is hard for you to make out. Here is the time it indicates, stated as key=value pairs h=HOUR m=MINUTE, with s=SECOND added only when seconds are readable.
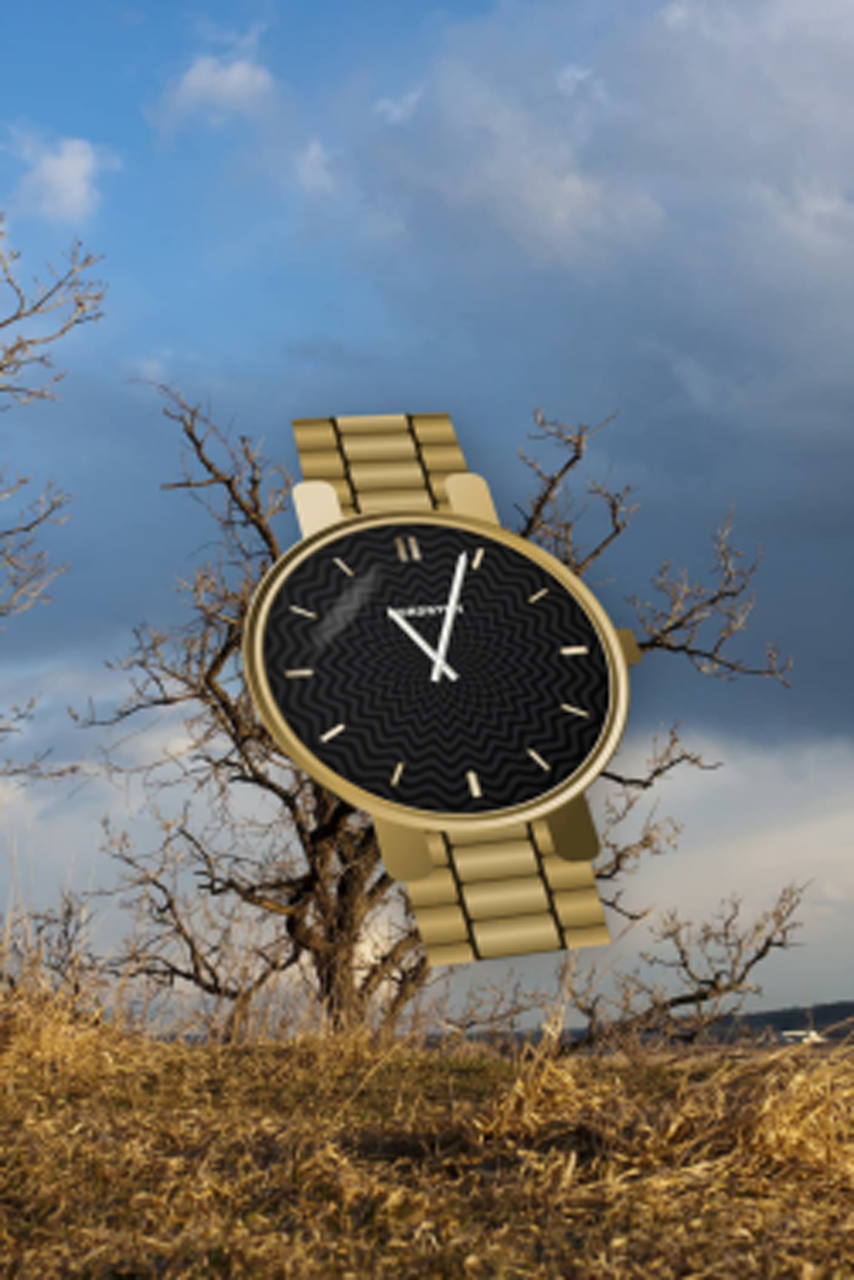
h=11 m=4
